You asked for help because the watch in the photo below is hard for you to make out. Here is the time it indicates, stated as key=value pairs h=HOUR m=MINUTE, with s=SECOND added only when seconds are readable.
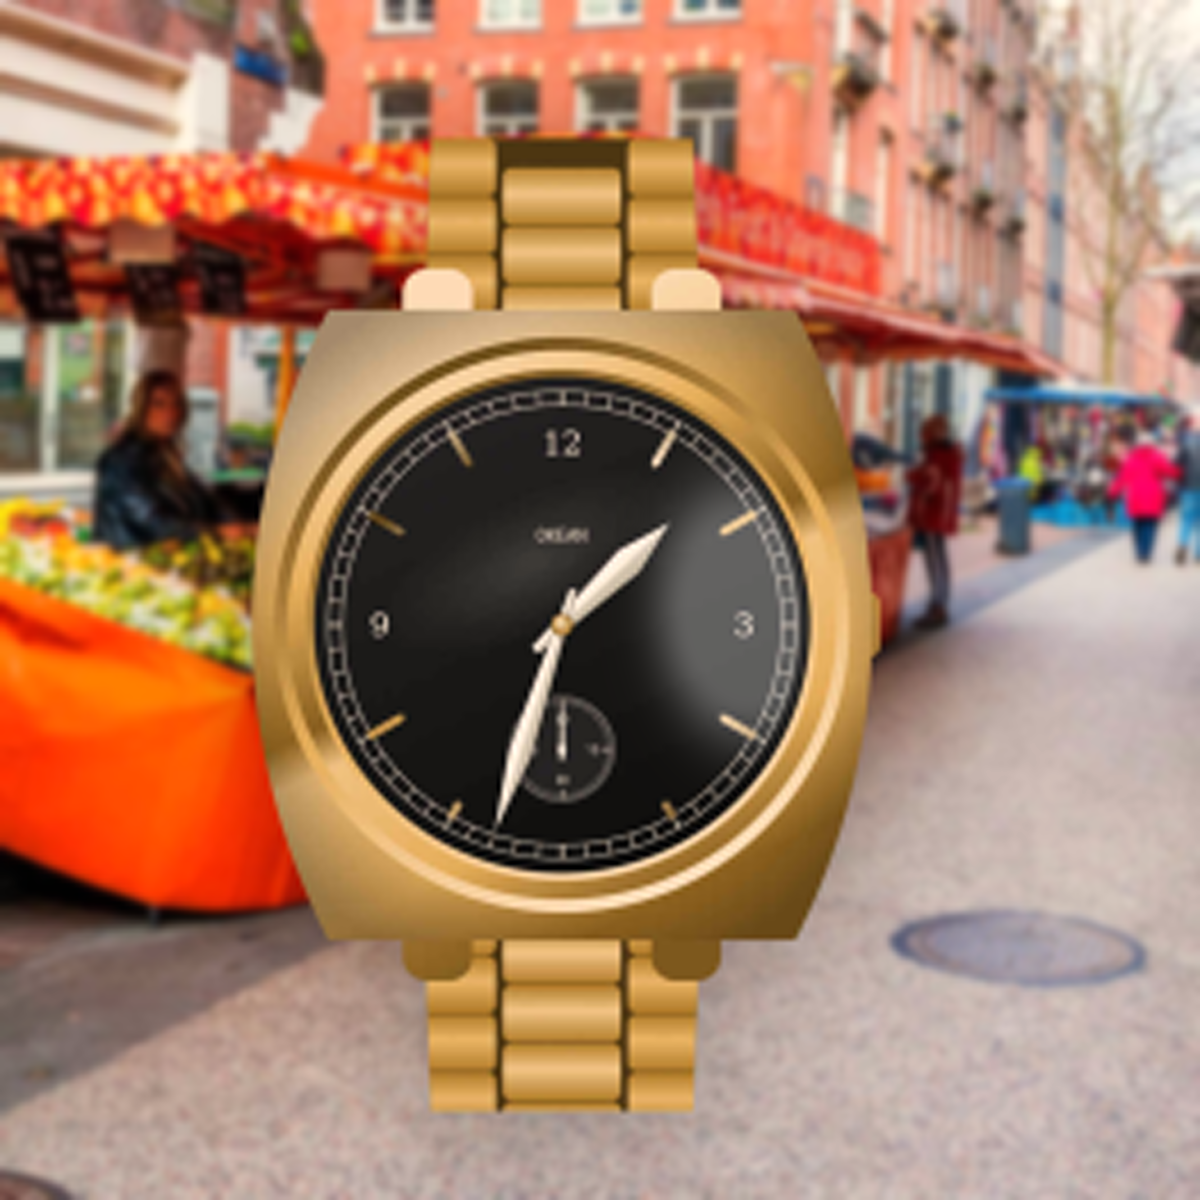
h=1 m=33
